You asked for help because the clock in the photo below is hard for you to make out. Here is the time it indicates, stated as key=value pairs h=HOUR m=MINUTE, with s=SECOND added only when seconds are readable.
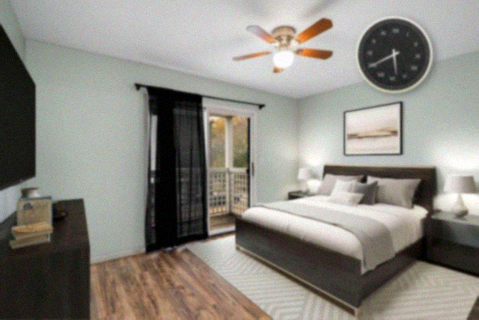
h=5 m=40
